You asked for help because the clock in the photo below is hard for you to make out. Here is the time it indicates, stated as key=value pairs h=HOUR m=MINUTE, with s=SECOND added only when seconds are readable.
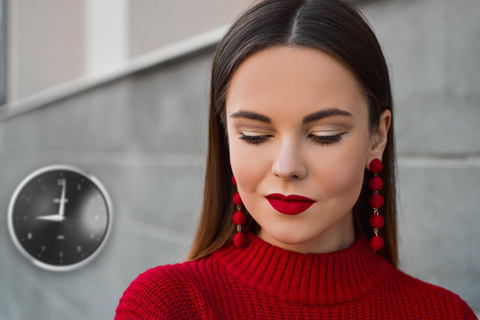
h=9 m=1
